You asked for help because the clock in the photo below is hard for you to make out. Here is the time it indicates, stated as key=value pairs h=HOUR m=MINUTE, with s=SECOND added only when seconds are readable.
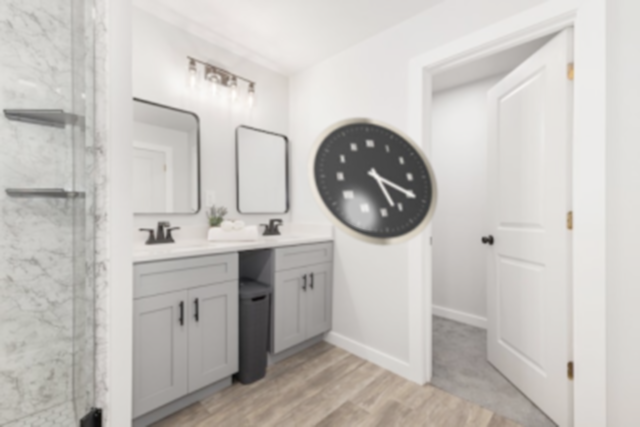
h=5 m=20
